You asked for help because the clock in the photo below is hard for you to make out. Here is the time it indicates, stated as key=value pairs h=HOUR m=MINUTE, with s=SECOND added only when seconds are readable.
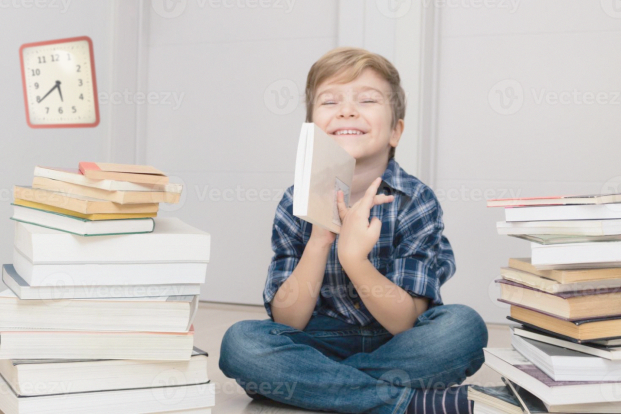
h=5 m=39
